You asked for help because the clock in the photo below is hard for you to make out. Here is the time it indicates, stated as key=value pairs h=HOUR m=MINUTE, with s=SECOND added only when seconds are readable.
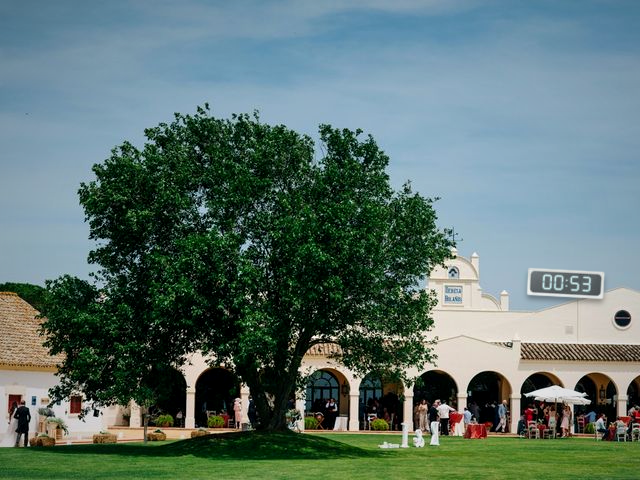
h=0 m=53
